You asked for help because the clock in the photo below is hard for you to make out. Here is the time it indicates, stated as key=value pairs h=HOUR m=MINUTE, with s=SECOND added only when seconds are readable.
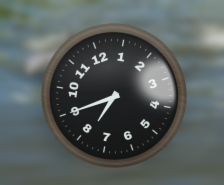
h=7 m=45
